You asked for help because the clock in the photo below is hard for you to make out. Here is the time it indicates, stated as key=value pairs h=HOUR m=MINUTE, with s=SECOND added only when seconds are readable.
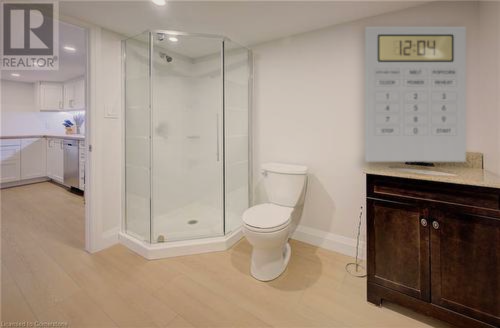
h=12 m=4
